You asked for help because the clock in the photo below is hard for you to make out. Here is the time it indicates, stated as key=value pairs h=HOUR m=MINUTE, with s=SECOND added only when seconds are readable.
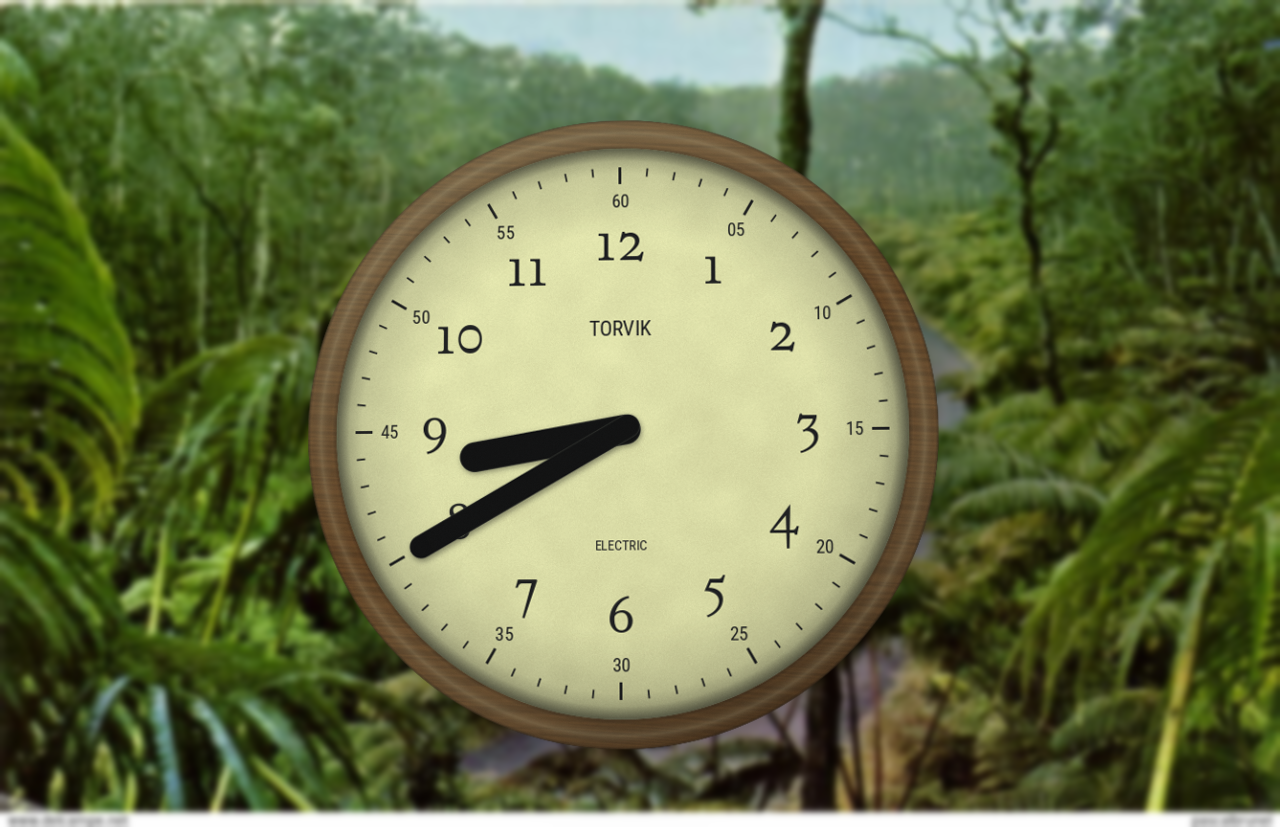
h=8 m=40
